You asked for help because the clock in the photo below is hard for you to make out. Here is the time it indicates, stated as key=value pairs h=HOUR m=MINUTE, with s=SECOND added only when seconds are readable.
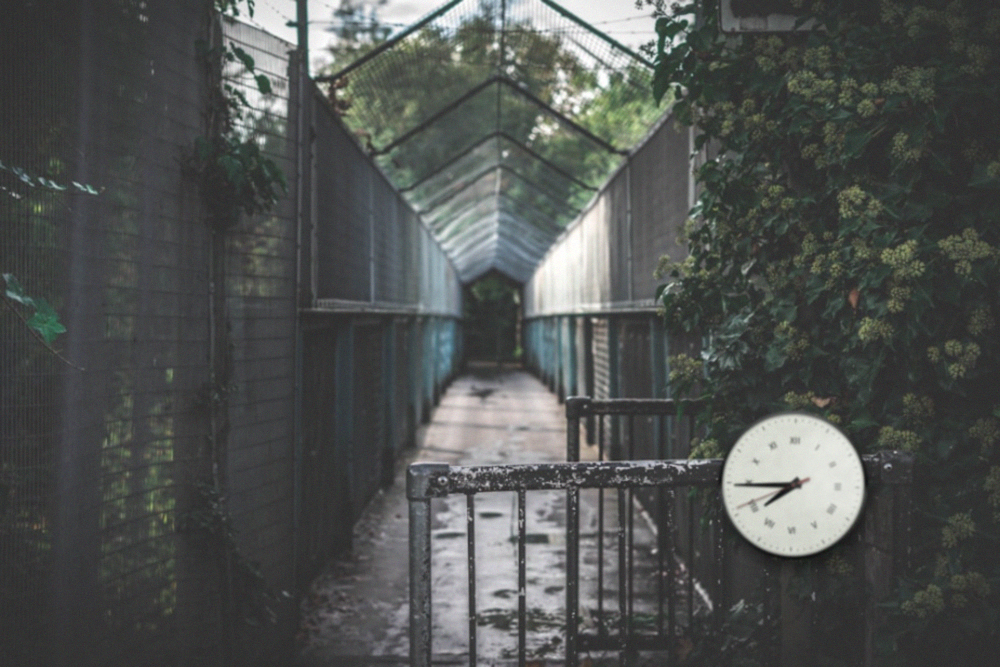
h=7 m=44 s=41
